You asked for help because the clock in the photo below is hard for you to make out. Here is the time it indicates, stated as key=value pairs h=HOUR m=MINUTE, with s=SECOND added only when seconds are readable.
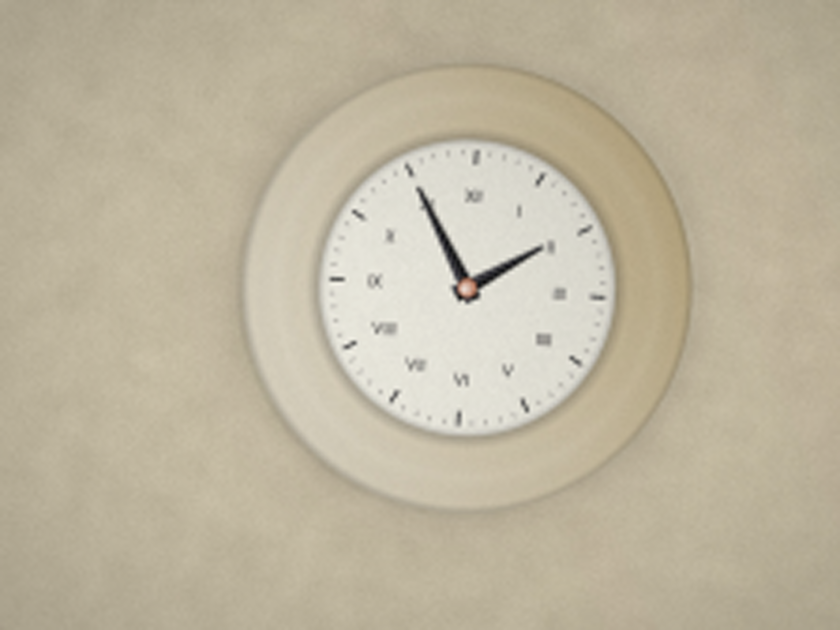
h=1 m=55
